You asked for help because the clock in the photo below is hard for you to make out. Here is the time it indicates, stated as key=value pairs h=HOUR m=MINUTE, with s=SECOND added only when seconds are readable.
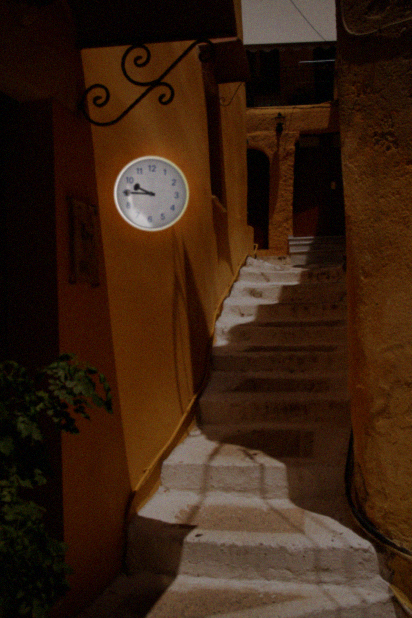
h=9 m=45
